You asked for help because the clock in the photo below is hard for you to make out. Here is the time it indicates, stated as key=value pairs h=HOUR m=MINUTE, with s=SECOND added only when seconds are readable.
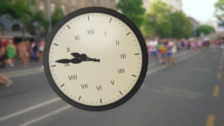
h=9 m=46
